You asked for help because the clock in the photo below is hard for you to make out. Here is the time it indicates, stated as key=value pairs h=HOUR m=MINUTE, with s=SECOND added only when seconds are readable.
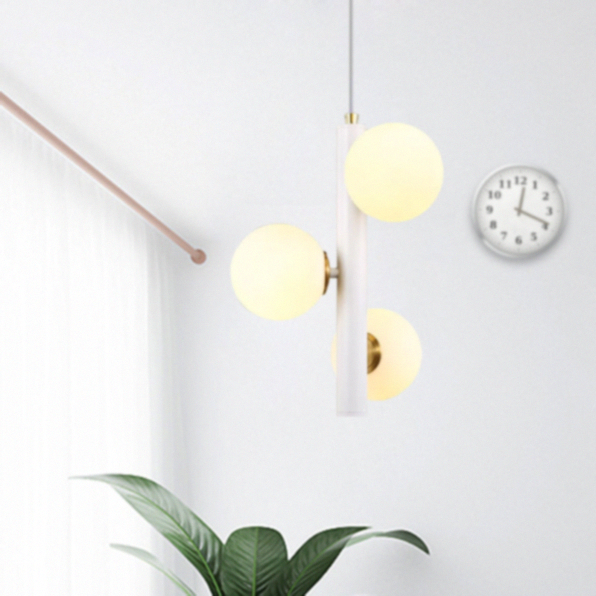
h=12 m=19
